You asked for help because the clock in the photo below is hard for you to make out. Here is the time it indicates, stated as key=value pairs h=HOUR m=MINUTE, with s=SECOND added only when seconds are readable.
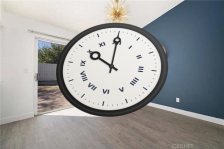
h=10 m=0
